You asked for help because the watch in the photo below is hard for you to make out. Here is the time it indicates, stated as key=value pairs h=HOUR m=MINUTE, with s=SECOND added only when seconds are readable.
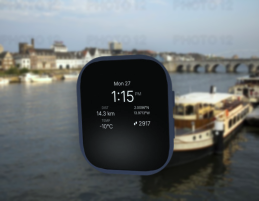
h=1 m=15
